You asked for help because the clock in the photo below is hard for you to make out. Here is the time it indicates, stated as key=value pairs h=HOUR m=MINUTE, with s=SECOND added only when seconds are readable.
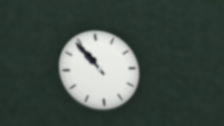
h=10 m=54
